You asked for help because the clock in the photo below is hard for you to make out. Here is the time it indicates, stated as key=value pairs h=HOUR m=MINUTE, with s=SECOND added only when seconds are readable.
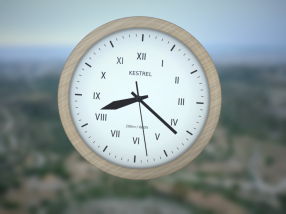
h=8 m=21 s=28
